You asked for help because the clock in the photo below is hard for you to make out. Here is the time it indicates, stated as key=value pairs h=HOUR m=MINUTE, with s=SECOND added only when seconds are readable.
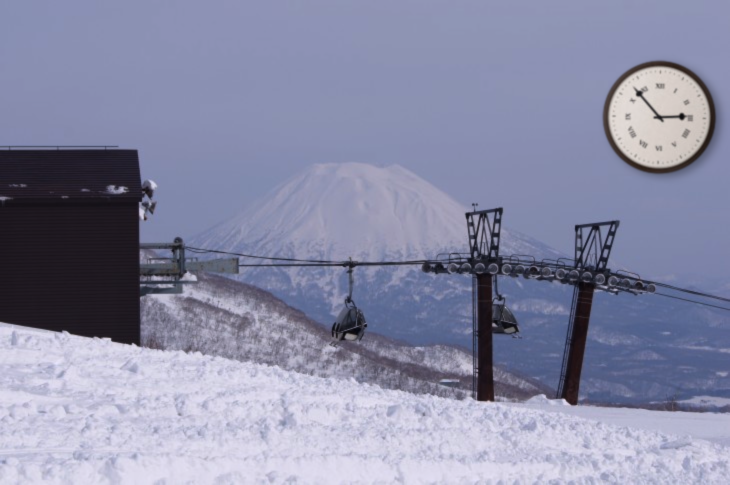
h=2 m=53
